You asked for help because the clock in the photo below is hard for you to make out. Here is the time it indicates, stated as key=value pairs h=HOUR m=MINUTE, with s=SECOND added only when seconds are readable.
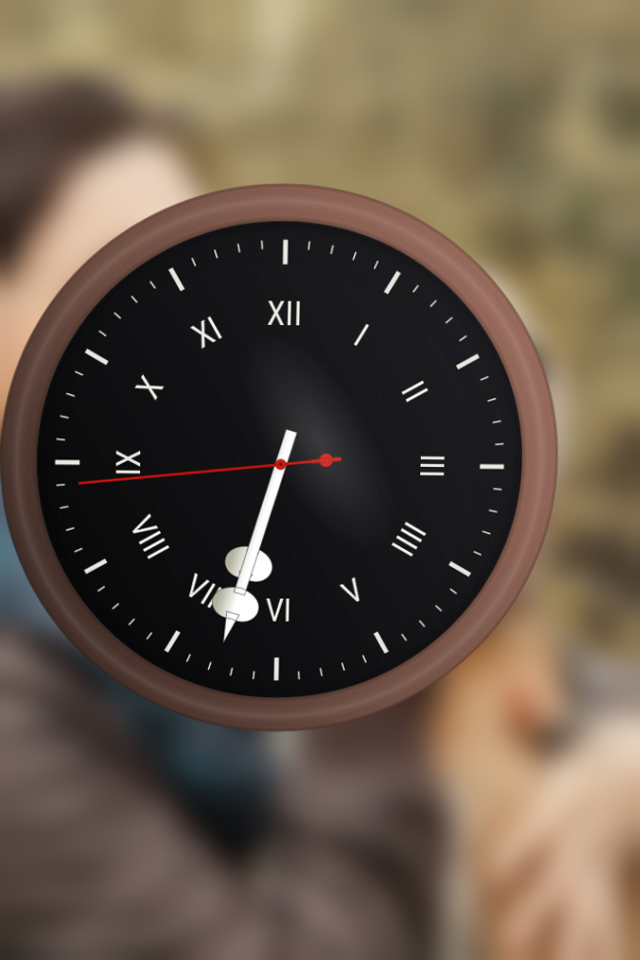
h=6 m=32 s=44
